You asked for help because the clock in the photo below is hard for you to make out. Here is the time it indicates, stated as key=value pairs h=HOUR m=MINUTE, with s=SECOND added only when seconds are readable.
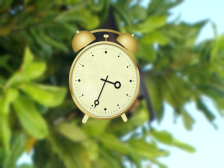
h=3 m=34
